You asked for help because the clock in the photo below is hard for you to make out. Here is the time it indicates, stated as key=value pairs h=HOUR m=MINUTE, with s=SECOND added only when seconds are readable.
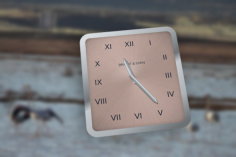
h=11 m=24
